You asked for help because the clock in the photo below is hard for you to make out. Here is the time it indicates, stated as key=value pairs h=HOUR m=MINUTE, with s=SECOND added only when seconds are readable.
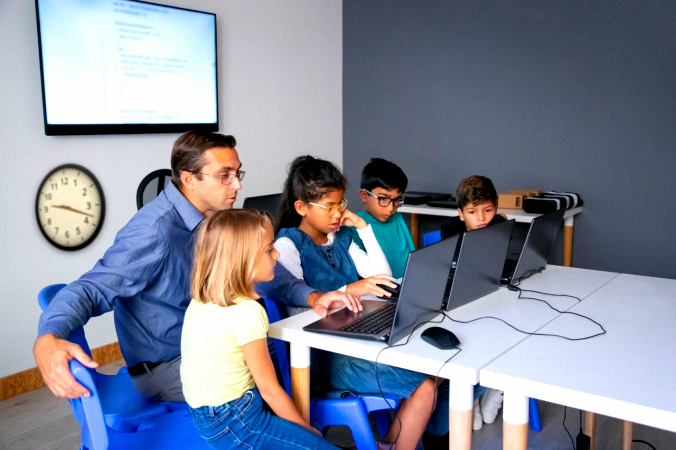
h=9 m=18
